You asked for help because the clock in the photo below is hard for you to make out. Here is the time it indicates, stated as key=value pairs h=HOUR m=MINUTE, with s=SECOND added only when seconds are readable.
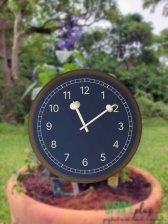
h=11 m=9
